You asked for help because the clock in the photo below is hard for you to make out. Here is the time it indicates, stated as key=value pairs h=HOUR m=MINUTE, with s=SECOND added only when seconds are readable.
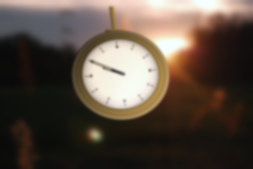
h=9 m=50
